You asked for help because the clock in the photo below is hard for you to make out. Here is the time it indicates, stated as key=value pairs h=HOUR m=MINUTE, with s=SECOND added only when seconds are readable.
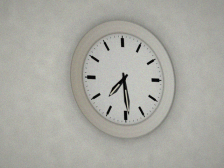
h=7 m=29
